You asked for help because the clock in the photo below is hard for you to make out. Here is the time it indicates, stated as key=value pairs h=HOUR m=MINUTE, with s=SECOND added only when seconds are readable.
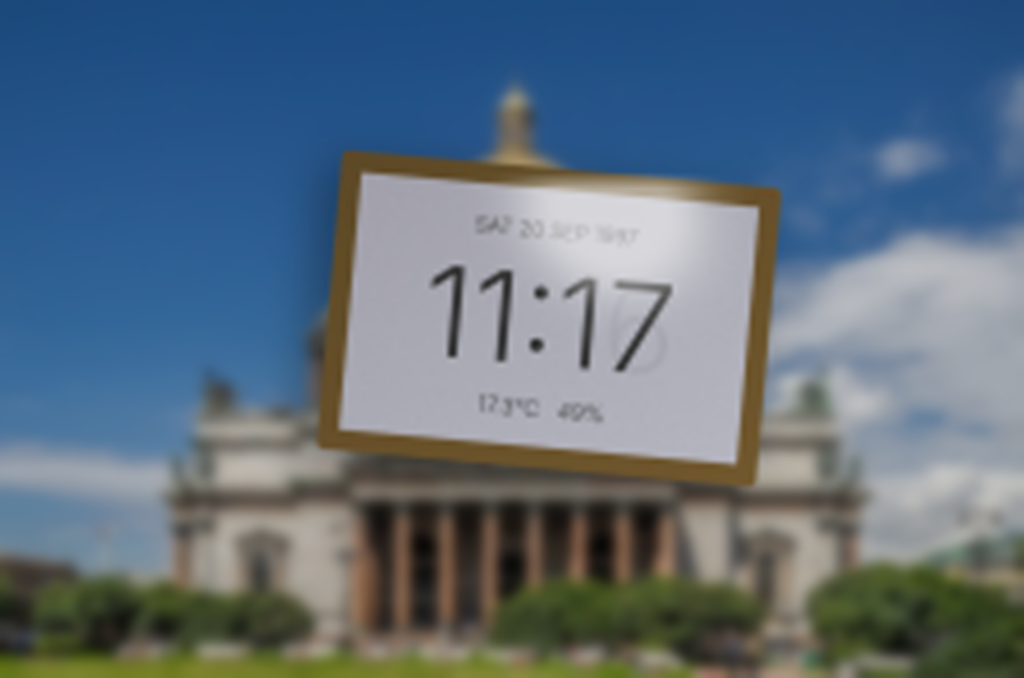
h=11 m=17
